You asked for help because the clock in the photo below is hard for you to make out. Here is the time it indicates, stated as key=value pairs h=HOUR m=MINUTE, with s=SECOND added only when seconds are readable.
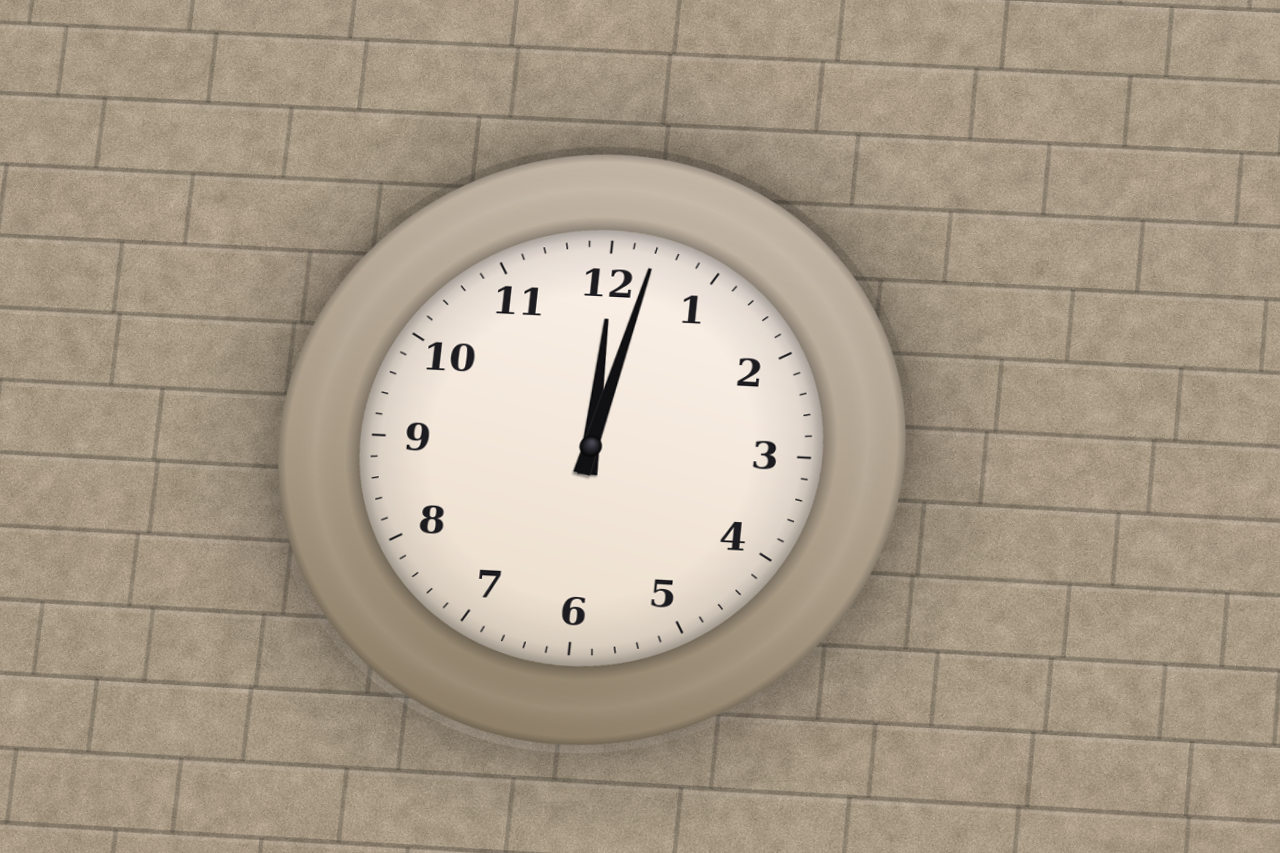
h=12 m=2
